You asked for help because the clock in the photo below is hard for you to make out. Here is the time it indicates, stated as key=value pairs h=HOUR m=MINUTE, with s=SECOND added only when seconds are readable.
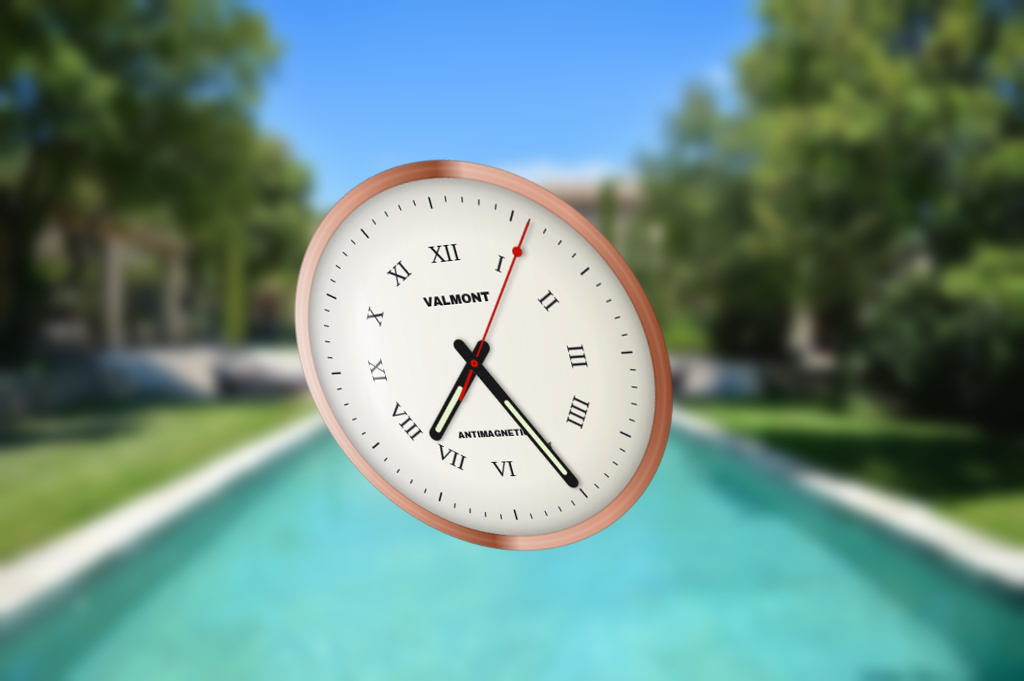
h=7 m=25 s=6
